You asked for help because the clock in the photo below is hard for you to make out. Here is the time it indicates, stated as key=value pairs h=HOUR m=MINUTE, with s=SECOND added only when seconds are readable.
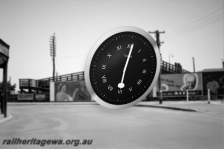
h=6 m=1
